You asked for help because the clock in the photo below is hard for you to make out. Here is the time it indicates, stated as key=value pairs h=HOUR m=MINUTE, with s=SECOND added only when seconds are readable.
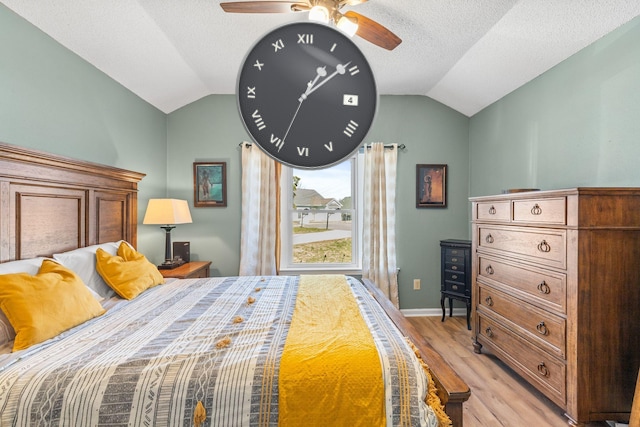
h=1 m=8 s=34
